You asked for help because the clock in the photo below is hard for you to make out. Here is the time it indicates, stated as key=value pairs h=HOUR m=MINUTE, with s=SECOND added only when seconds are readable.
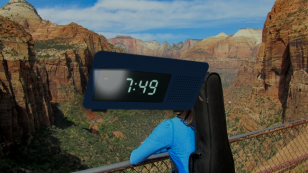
h=7 m=49
